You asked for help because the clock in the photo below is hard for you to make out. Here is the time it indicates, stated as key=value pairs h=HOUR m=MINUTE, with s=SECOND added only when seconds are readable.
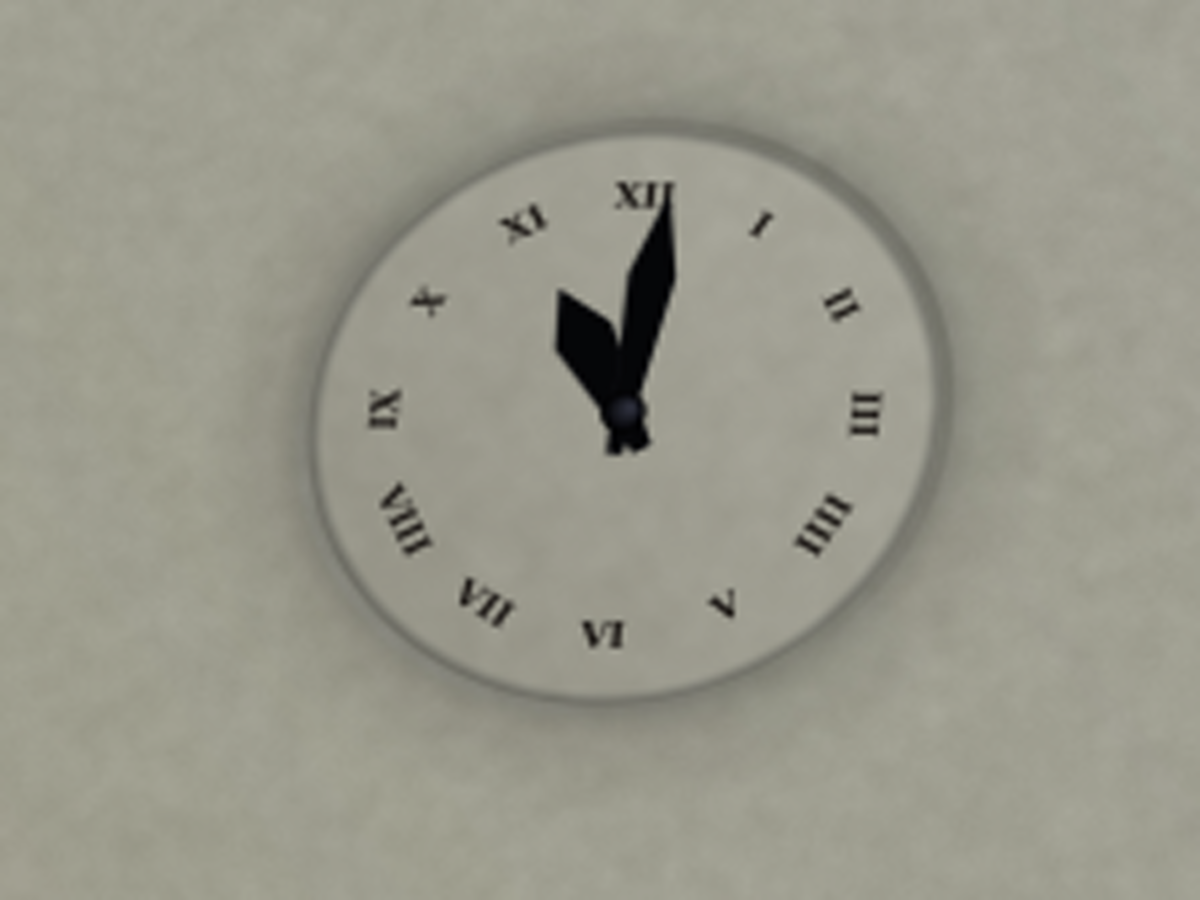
h=11 m=1
